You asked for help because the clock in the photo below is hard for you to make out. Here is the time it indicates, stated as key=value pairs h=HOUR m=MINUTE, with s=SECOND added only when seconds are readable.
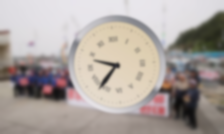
h=9 m=37
